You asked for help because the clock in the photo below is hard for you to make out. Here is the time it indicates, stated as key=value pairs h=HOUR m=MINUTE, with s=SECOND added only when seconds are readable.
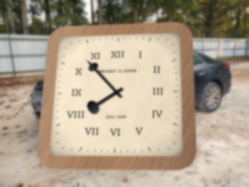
h=7 m=53
